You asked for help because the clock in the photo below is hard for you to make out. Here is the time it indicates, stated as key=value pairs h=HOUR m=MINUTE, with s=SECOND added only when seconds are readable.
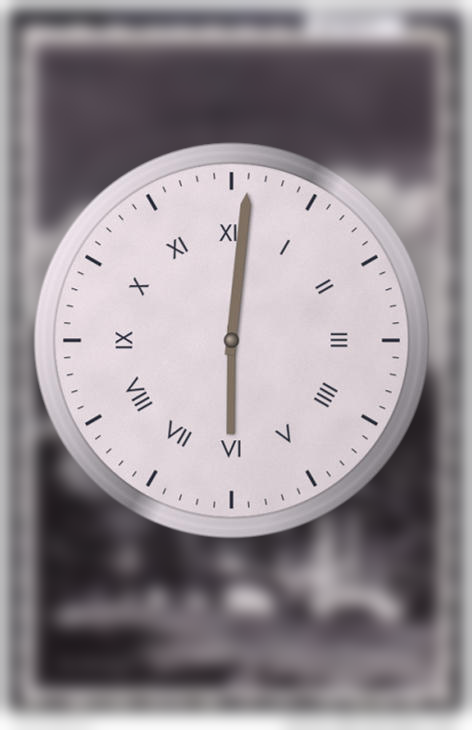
h=6 m=1
